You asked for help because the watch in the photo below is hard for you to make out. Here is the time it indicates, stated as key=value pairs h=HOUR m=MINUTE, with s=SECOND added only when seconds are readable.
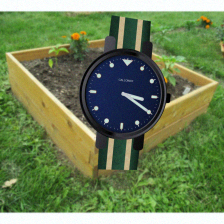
h=3 m=20
